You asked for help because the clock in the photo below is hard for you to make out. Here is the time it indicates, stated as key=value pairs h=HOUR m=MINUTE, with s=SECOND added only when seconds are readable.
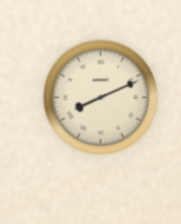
h=8 m=11
